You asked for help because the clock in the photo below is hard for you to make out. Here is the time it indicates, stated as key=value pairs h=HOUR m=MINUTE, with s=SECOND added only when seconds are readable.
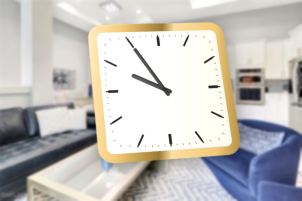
h=9 m=55
